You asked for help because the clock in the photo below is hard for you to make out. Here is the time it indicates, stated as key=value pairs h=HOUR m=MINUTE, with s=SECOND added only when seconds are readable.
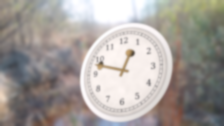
h=12 m=48
